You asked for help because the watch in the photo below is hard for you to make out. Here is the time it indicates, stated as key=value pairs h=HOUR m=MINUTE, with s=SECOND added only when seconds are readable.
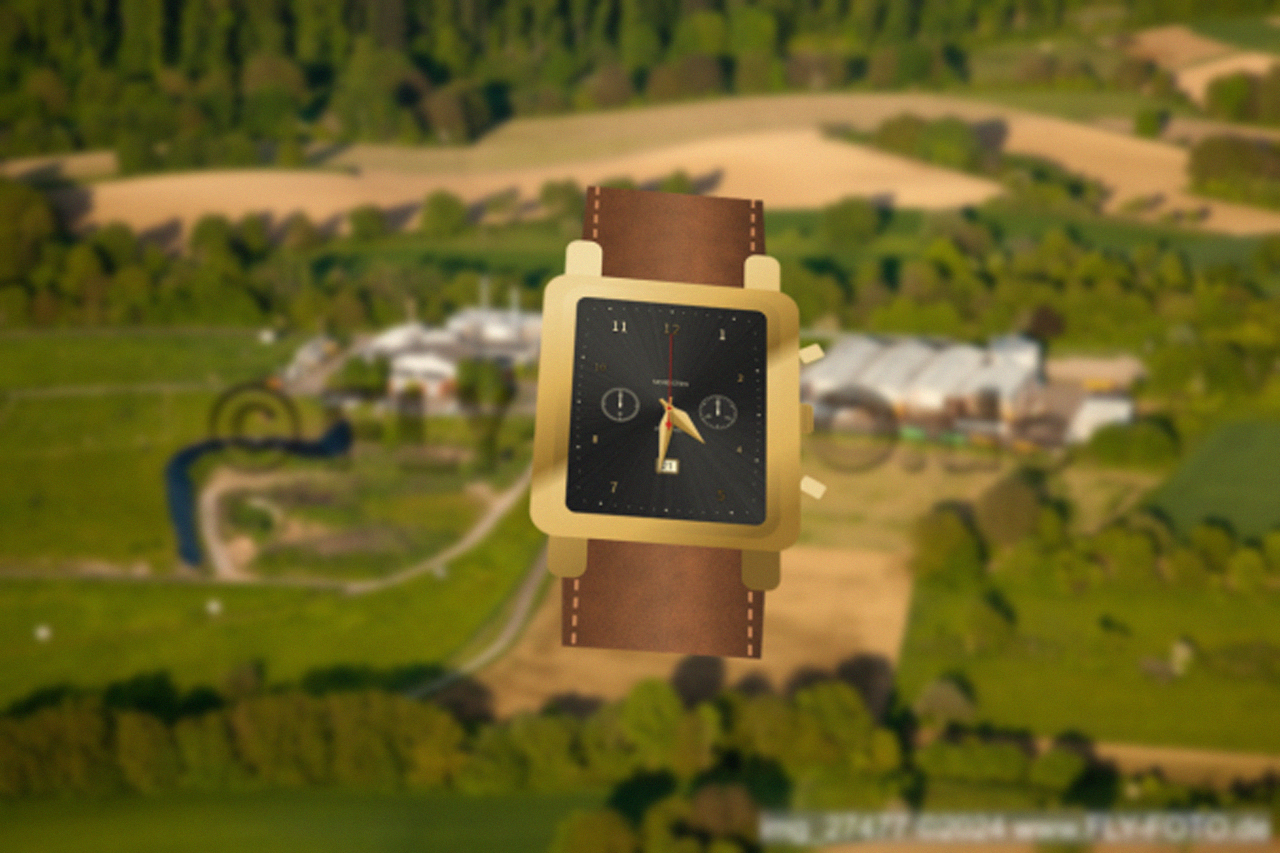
h=4 m=31
